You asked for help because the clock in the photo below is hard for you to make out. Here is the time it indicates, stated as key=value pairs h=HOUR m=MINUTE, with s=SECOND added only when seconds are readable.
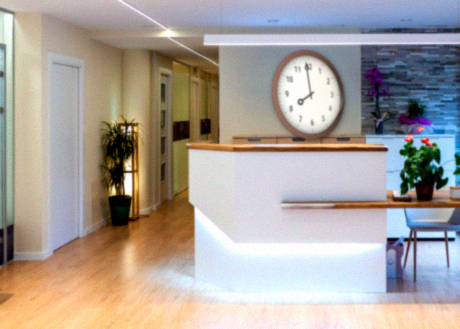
h=7 m=59
